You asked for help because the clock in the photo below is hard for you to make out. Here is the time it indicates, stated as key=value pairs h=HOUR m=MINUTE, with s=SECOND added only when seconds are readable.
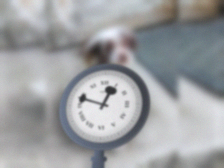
h=12 m=48
